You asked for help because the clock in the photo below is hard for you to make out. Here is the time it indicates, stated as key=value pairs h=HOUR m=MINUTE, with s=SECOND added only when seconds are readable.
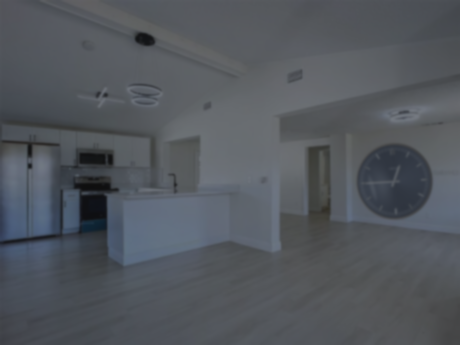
h=12 m=45
